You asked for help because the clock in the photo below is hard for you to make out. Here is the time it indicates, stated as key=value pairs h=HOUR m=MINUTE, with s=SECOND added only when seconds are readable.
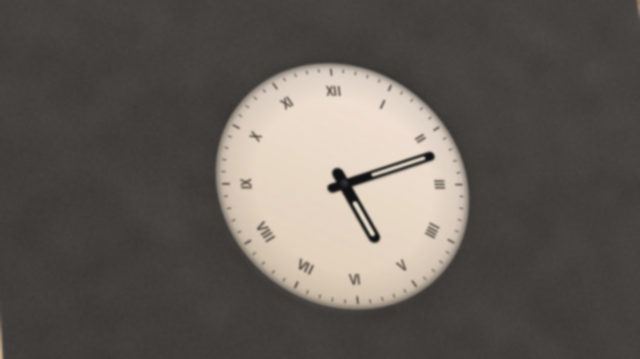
h=5 m=12
